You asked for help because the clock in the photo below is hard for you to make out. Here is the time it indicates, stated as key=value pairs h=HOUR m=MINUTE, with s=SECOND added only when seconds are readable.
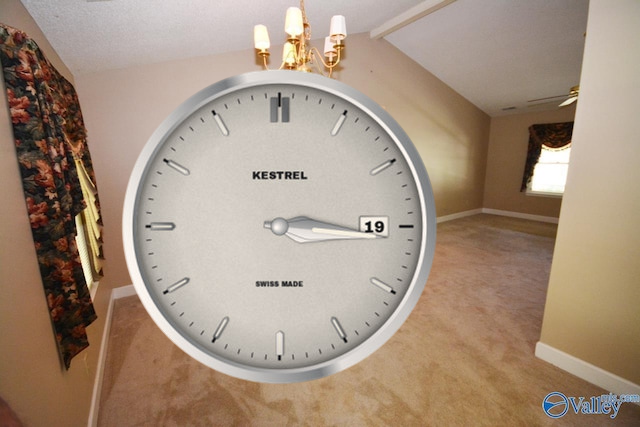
h=3 m=16
